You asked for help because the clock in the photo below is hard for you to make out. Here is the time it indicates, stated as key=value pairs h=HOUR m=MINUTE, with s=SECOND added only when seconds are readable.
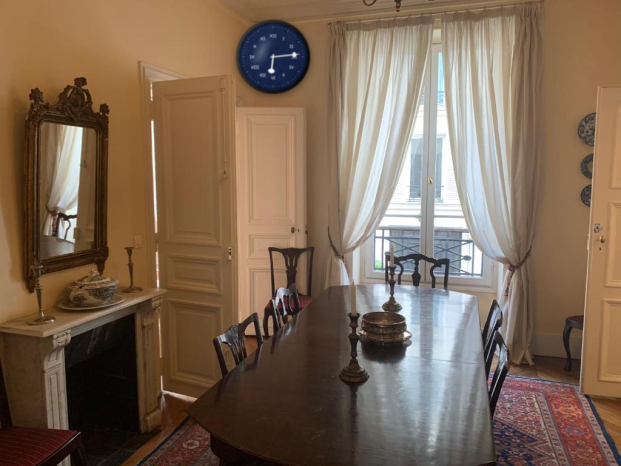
h=6 m=14
